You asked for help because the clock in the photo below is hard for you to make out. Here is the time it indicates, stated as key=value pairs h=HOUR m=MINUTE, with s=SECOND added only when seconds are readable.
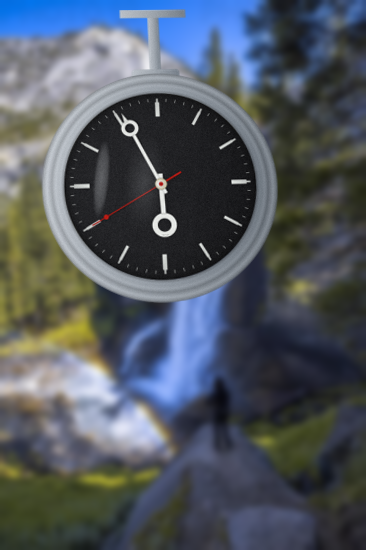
h=5 m=55 s=40
